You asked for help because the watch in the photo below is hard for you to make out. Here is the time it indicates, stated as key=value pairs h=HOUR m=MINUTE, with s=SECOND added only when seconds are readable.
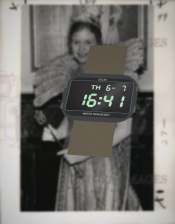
h=16 m=41
